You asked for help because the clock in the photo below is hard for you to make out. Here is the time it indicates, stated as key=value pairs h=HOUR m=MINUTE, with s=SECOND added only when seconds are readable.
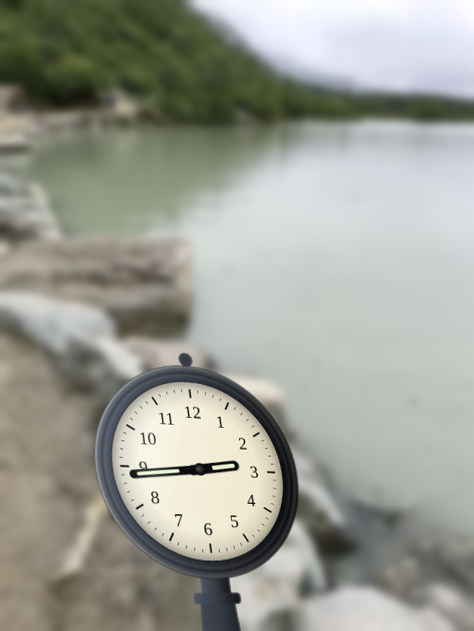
h=2 m=44
